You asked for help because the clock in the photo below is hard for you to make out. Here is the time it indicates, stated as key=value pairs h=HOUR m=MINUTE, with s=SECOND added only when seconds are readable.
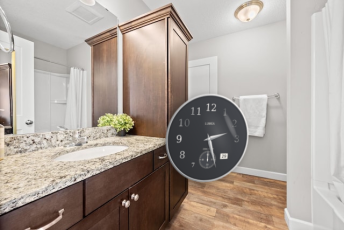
h=2 m=27
